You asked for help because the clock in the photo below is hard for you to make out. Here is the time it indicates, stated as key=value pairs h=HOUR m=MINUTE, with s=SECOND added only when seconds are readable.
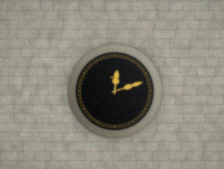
h=12 m=12
